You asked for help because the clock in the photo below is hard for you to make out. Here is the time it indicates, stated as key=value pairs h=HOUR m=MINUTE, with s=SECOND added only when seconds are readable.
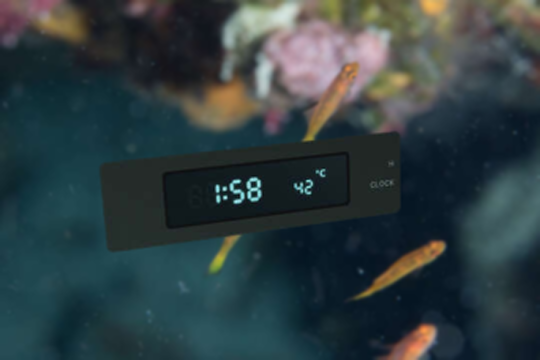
h=1 m=58
